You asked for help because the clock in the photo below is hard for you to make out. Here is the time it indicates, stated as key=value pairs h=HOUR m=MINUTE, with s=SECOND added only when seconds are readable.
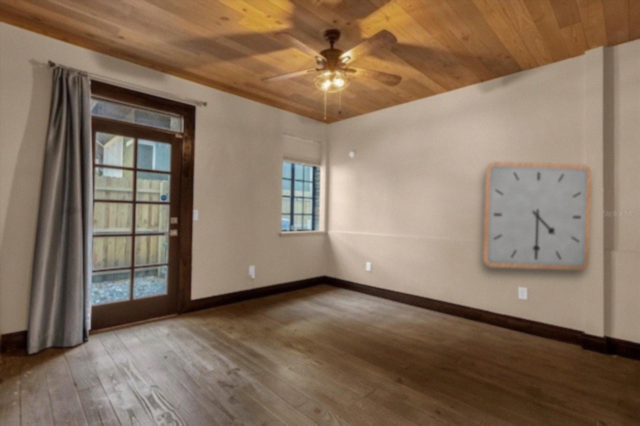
h=4 m=30
